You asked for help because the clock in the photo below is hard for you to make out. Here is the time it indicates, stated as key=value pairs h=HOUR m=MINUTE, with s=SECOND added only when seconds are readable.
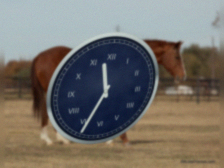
h=11 m=34
